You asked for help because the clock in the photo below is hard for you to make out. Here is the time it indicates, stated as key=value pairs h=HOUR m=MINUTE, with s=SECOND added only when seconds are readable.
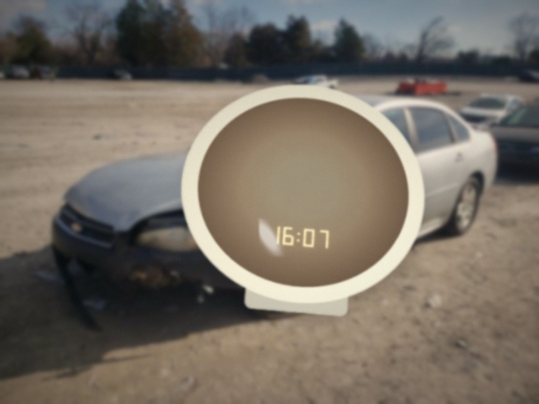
h=16 m=7
